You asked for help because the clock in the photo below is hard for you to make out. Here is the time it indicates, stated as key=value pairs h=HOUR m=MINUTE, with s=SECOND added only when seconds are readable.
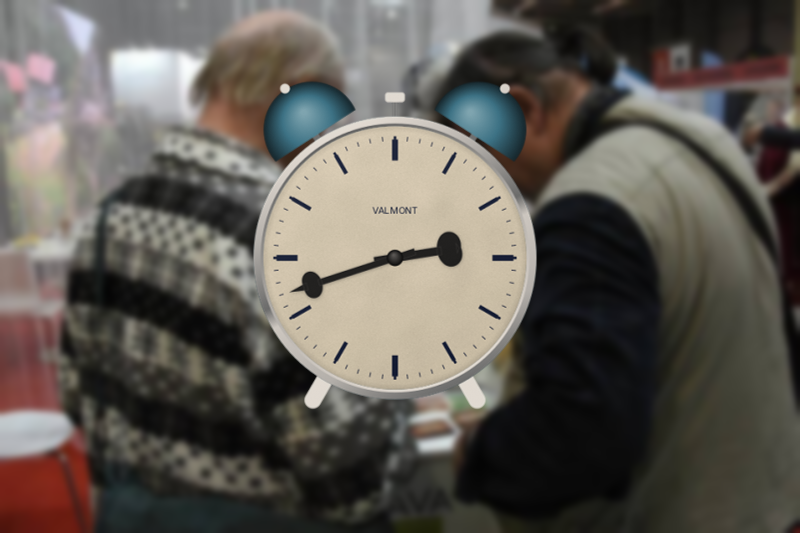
h=2 m=42
